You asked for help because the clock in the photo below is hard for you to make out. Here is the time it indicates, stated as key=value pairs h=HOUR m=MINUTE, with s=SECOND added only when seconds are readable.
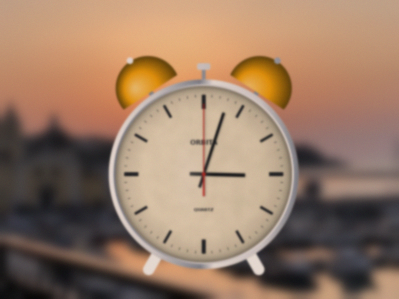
h=3 m=3 s=0
